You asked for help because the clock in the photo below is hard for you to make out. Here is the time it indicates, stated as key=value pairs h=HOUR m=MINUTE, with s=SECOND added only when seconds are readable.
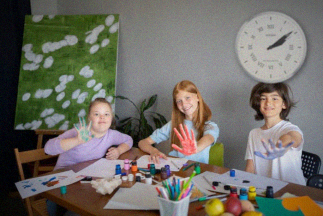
h=2 m=9
